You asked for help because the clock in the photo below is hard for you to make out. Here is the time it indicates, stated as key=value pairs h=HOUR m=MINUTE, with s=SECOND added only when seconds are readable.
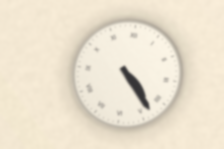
h=4 m=23
